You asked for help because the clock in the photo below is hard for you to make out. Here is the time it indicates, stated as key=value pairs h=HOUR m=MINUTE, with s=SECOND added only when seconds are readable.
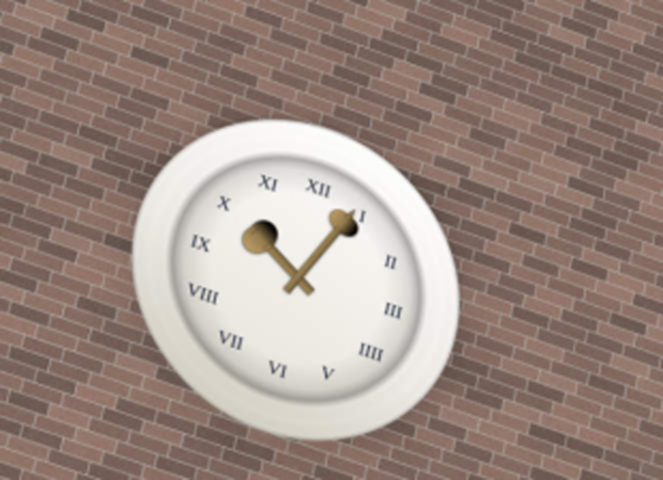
h=10 m=4
